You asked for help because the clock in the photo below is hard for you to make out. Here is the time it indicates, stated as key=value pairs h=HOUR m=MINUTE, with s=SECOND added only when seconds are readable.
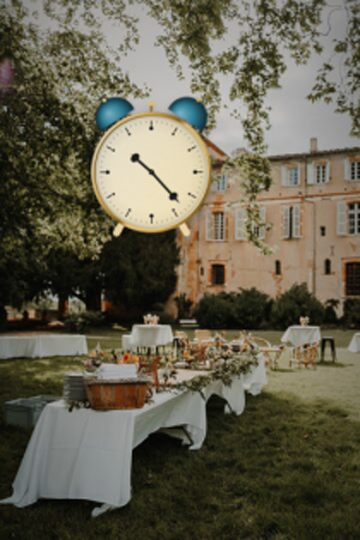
h=10 m=23
